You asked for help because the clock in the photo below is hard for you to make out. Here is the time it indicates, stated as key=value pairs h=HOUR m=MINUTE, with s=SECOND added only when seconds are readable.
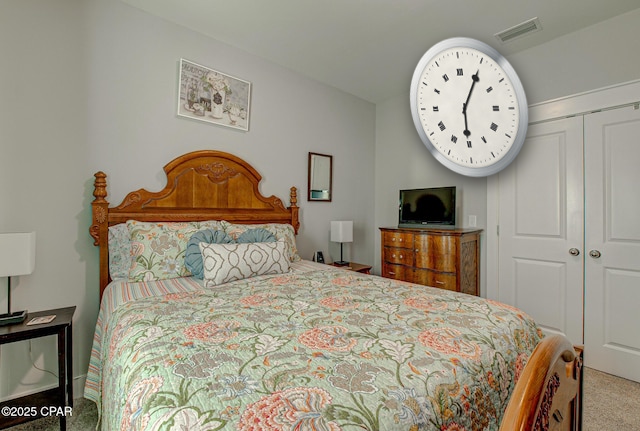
h=6 m=5
